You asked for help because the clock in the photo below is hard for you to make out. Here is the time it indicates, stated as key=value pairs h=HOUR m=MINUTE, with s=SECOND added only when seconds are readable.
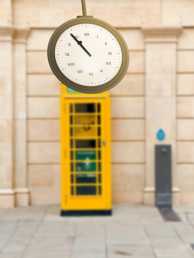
h=10 m=54
